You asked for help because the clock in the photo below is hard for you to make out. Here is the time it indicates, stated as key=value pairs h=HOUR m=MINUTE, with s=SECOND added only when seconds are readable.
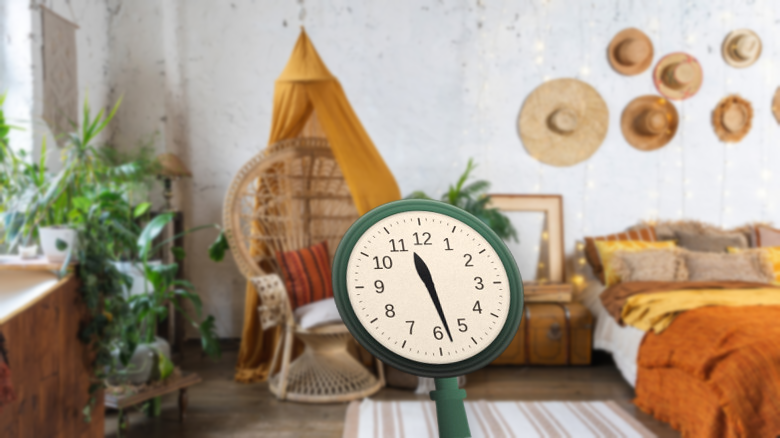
h=11 m=28
